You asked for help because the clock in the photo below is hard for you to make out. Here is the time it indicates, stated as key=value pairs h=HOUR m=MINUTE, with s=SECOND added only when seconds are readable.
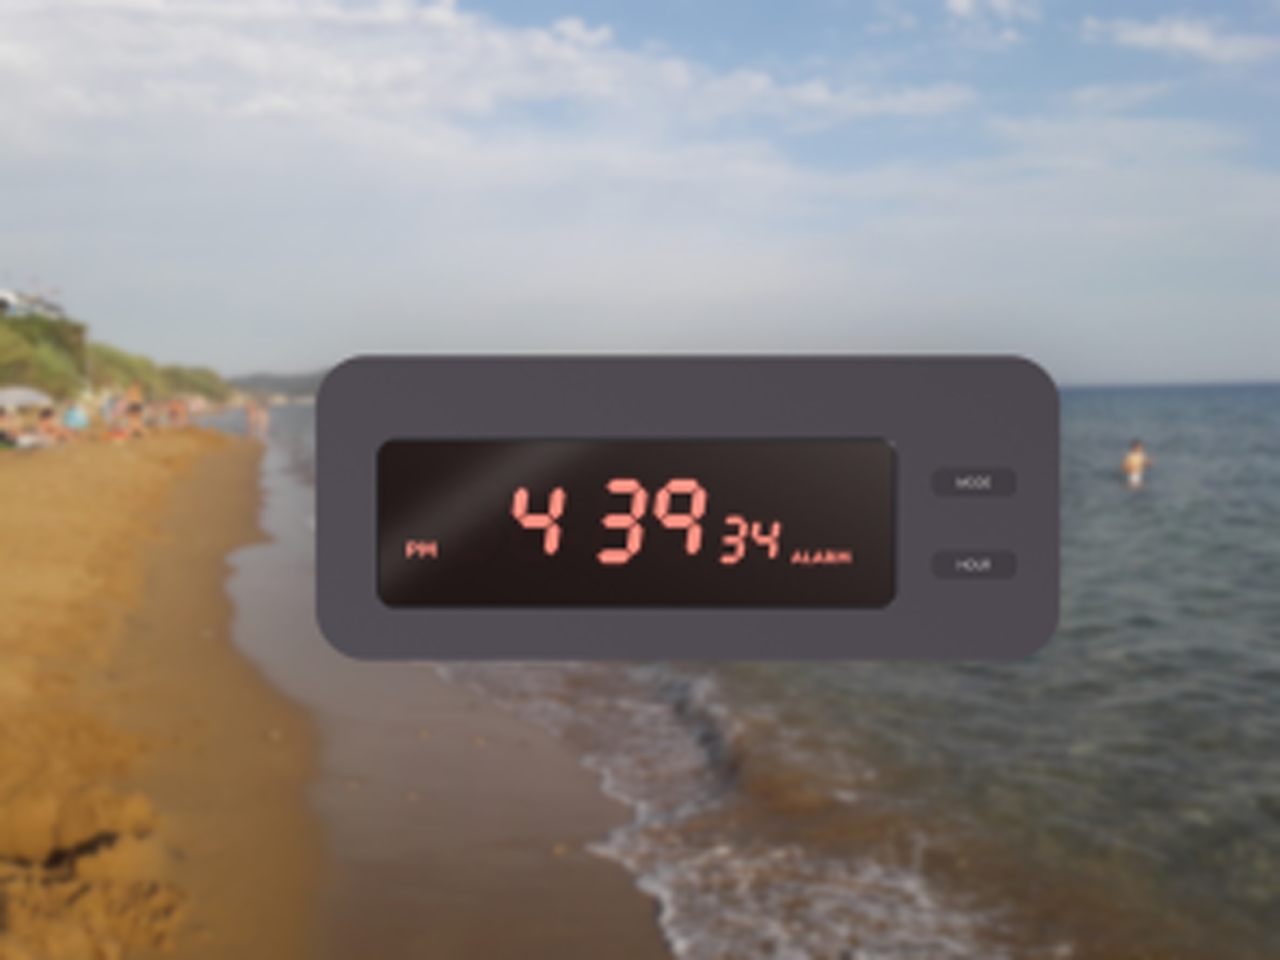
h=4 m=39 s=34
